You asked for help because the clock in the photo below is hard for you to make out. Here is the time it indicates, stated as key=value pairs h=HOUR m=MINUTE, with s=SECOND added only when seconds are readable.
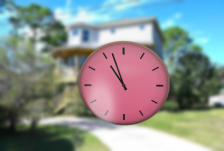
h=10 m=57
